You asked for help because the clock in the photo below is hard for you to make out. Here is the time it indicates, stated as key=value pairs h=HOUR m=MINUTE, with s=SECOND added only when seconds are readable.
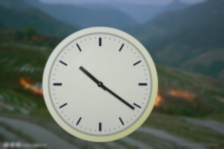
h=10 m=21
